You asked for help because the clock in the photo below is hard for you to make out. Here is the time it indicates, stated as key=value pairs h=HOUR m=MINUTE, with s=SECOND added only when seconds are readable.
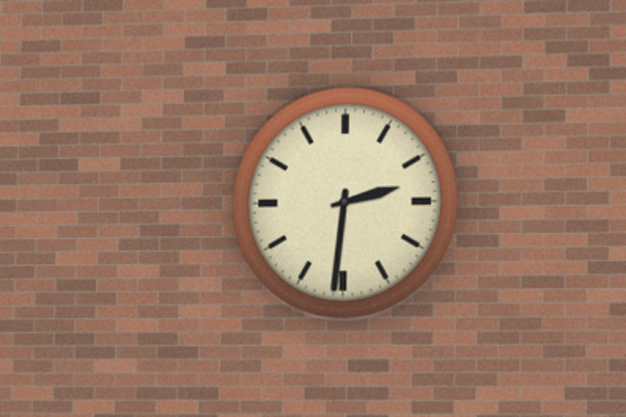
h=2 m=31
